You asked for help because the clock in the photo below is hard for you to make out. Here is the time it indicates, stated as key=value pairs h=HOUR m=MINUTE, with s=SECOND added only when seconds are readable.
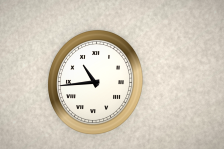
h=10 m=44
